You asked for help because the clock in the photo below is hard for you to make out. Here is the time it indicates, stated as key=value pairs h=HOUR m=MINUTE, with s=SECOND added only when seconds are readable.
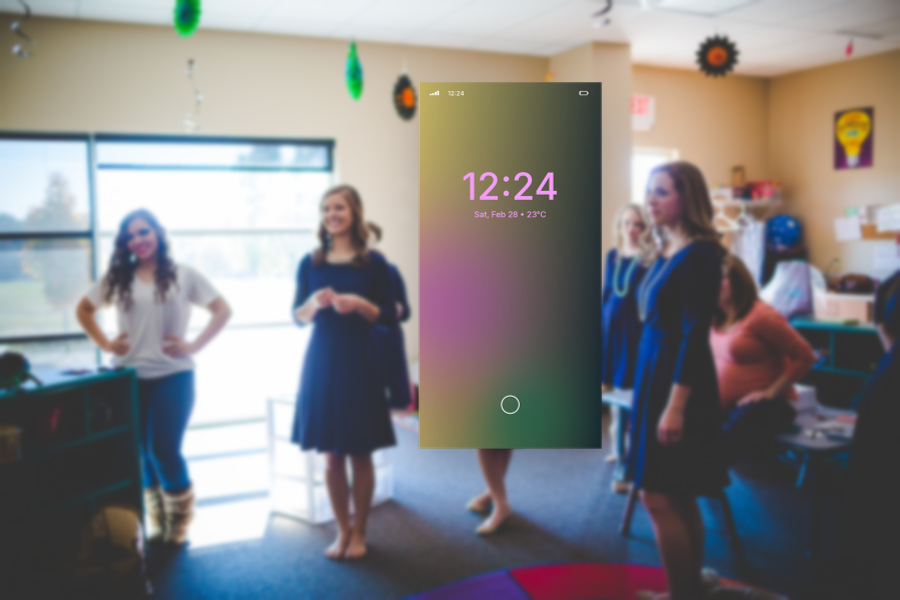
h=12 m=24
